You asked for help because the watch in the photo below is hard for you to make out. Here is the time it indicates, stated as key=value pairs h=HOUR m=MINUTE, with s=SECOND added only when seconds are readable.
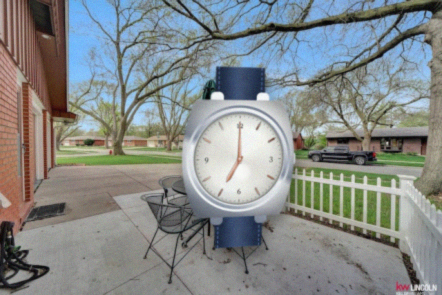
h=7 m=0
